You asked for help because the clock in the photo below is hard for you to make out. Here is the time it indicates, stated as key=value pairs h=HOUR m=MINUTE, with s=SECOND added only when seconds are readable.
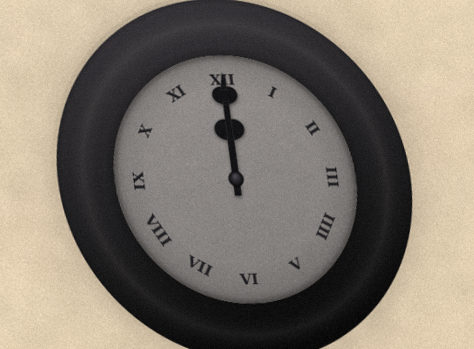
h=12 m=0
